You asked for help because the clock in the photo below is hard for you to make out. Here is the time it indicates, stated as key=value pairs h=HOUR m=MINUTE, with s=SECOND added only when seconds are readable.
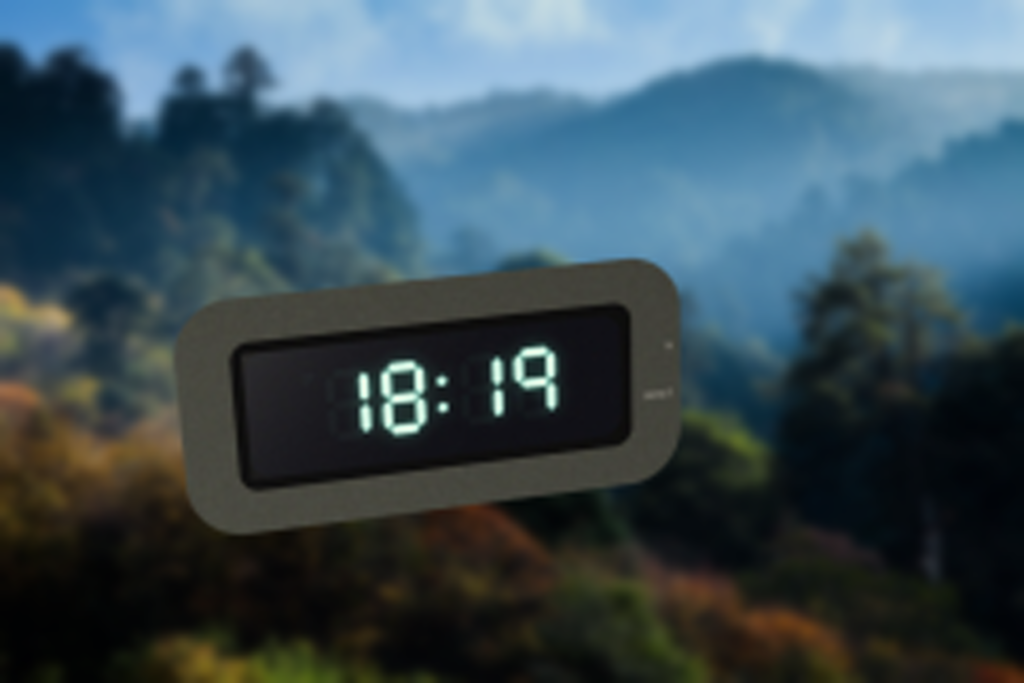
h=18 m=19
